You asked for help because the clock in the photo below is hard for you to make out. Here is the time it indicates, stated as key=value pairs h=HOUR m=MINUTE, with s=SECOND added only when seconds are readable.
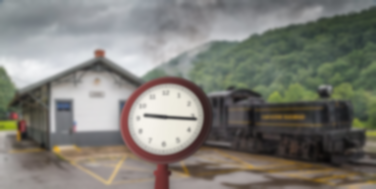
h=9 m=16
